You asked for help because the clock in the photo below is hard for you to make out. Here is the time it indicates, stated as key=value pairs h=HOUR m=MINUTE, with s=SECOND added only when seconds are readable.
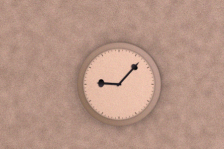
h=9 m=7
